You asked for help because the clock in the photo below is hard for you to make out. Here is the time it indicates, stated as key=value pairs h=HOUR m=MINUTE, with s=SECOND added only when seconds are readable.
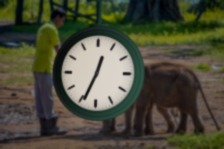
h=12 m=34
